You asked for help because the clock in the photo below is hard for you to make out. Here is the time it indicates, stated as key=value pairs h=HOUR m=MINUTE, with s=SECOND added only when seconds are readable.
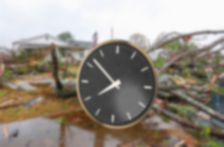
h=7 m=52
